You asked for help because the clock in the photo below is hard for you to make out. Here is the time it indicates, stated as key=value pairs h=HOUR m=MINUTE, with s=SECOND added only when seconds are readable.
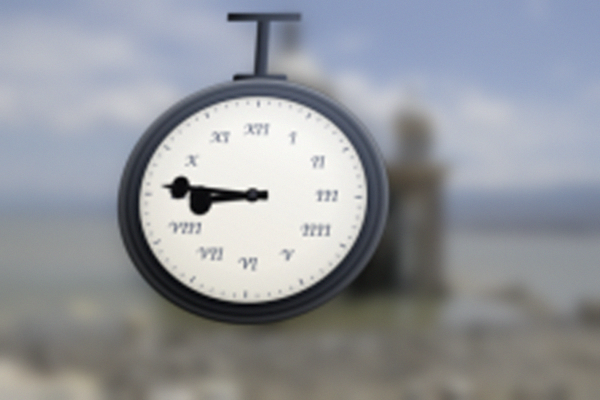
h=8 m=46
